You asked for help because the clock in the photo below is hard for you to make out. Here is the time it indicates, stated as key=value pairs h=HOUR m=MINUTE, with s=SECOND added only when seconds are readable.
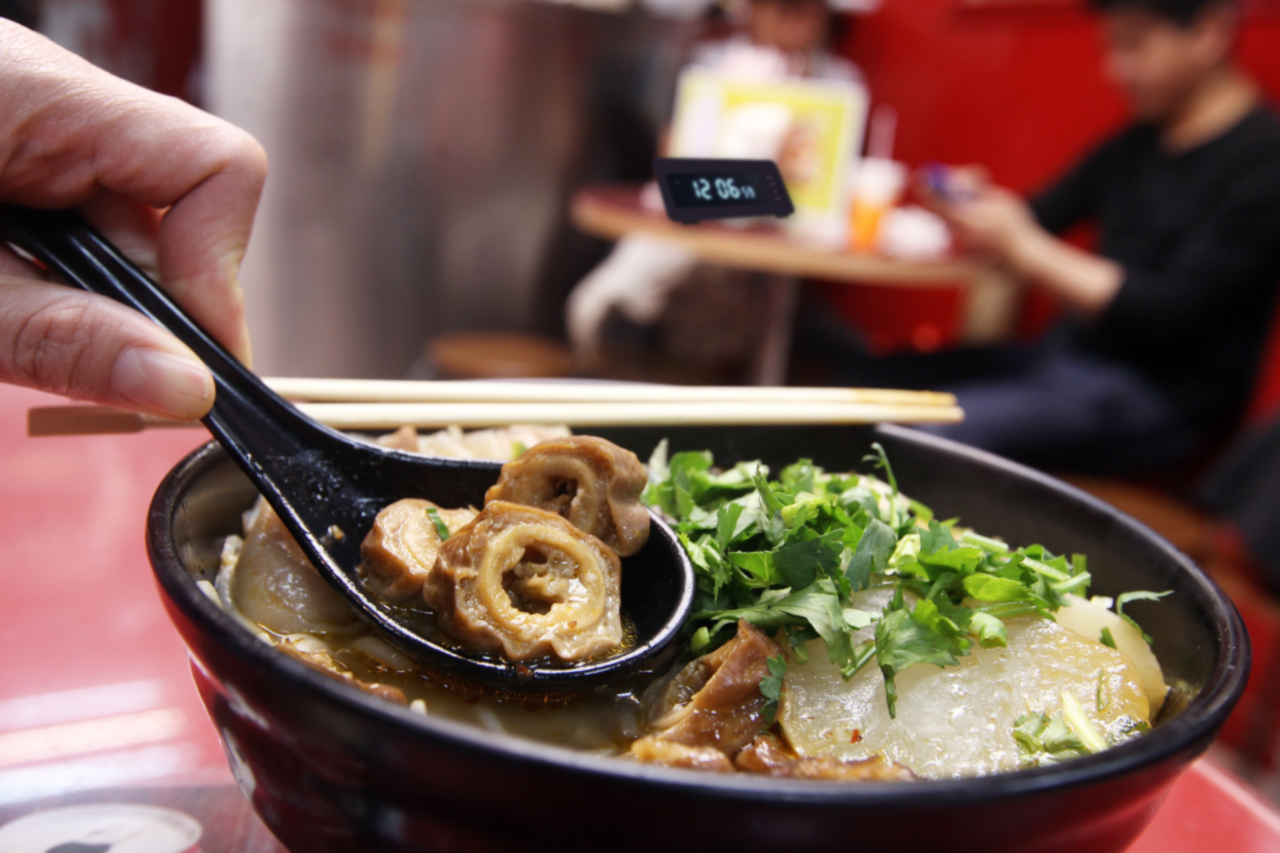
h=12 m=6
